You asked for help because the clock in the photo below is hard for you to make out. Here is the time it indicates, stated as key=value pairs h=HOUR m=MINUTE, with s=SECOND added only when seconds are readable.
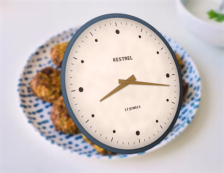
h=8 m=17
